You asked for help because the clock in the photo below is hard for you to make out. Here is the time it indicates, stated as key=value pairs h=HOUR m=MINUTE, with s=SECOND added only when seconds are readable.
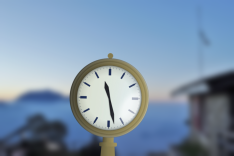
h=11 m=28
